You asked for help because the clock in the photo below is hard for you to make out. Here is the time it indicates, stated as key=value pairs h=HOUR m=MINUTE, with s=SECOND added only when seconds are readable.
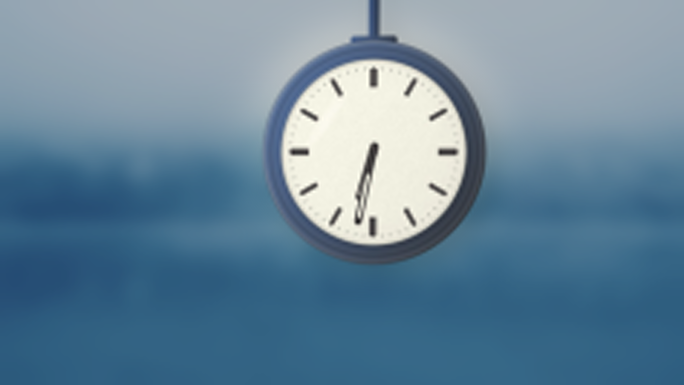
h=6 m=32
